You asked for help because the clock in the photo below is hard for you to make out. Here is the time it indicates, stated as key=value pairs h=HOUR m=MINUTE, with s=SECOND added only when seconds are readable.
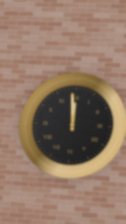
h=11 m=59
